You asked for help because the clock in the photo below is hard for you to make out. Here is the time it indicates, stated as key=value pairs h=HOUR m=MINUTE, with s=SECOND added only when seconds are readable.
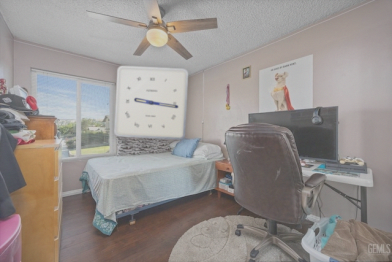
h=9 m=16
